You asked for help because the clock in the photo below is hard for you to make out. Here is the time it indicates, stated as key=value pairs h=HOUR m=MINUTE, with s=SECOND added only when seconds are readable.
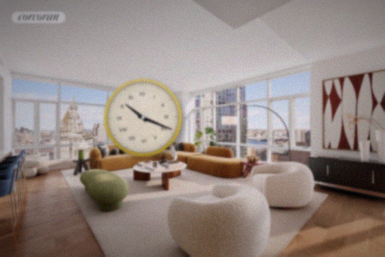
h=10 m=19
